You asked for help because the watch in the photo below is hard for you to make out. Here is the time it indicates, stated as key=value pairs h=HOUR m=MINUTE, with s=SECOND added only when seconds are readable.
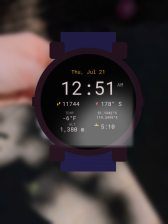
h=12 m=51
